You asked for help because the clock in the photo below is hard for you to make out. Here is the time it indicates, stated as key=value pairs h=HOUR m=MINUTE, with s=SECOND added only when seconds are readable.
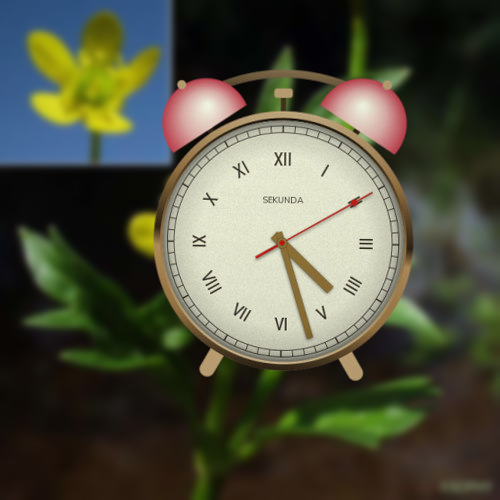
h=4 m=27 s=10
